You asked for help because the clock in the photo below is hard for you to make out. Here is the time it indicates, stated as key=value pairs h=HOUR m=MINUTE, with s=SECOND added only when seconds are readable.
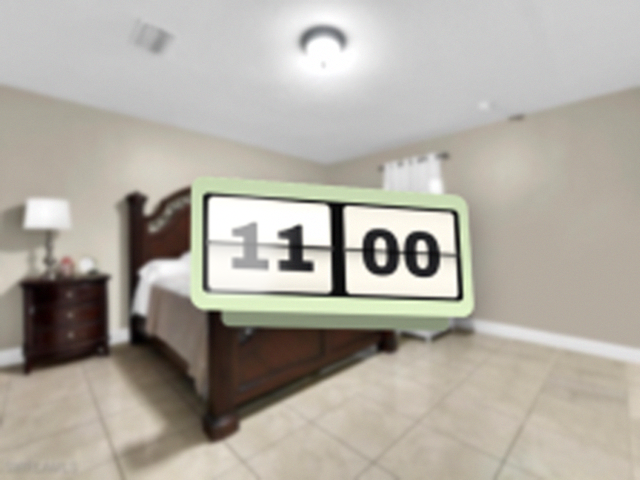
h=11 m=0
